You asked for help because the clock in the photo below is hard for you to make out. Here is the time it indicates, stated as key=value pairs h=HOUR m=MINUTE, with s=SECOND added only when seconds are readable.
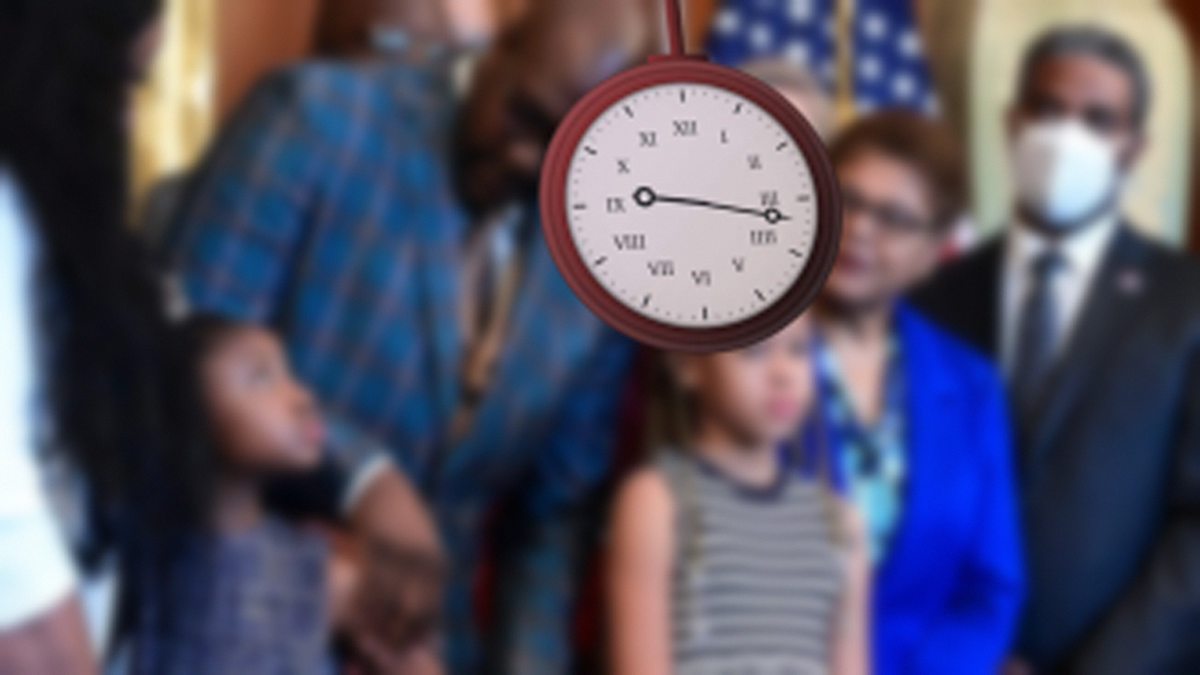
h=9 m=17
